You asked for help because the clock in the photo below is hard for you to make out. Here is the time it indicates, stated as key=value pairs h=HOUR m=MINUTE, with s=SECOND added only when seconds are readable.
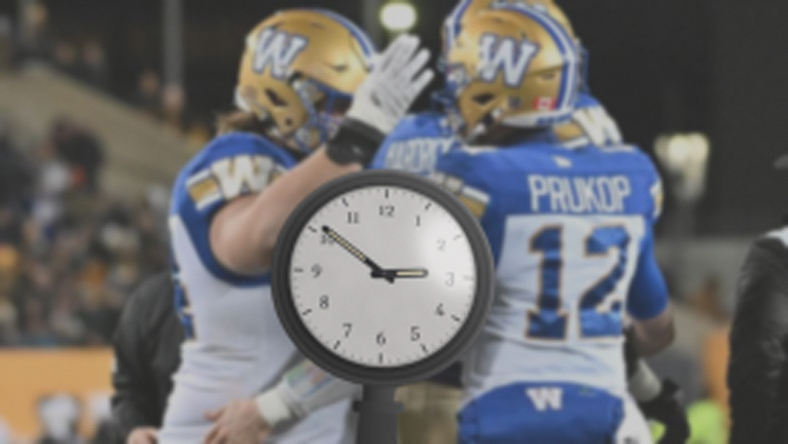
h=2 m=51
